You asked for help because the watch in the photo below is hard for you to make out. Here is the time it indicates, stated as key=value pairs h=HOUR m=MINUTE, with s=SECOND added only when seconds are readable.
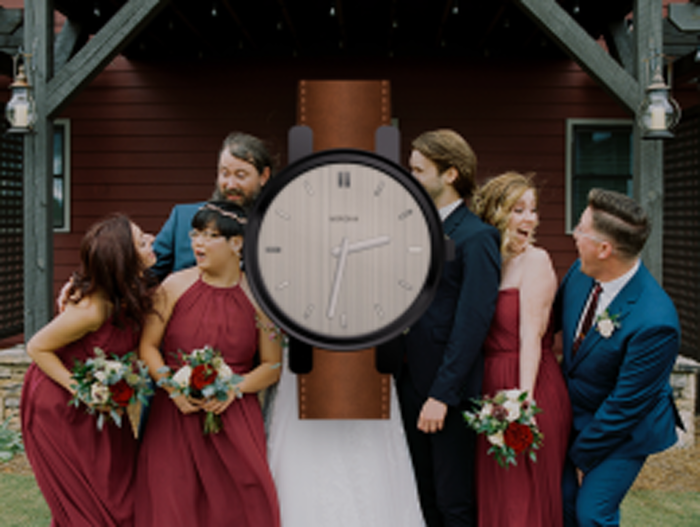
h=2 m=32
